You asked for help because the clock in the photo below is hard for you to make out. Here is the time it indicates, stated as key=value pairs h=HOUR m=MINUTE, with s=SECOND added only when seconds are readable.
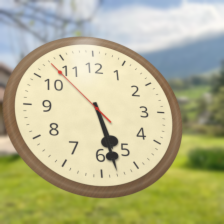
h=5 m=27 s=53
